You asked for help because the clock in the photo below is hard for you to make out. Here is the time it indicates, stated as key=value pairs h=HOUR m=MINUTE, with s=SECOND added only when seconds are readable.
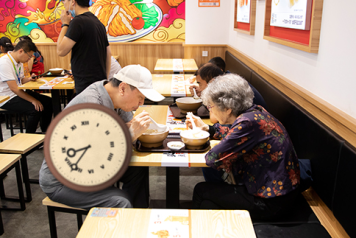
h=8 m=37
